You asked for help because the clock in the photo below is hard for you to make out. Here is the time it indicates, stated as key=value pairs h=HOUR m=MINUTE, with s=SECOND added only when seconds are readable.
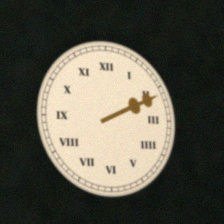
h=2 m=11
